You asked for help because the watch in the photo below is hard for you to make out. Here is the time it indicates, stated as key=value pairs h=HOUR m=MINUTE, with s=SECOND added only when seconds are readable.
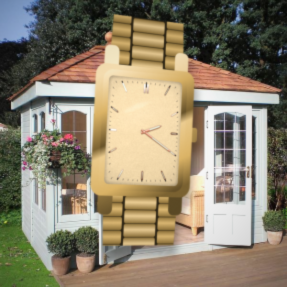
h=2 m=20
